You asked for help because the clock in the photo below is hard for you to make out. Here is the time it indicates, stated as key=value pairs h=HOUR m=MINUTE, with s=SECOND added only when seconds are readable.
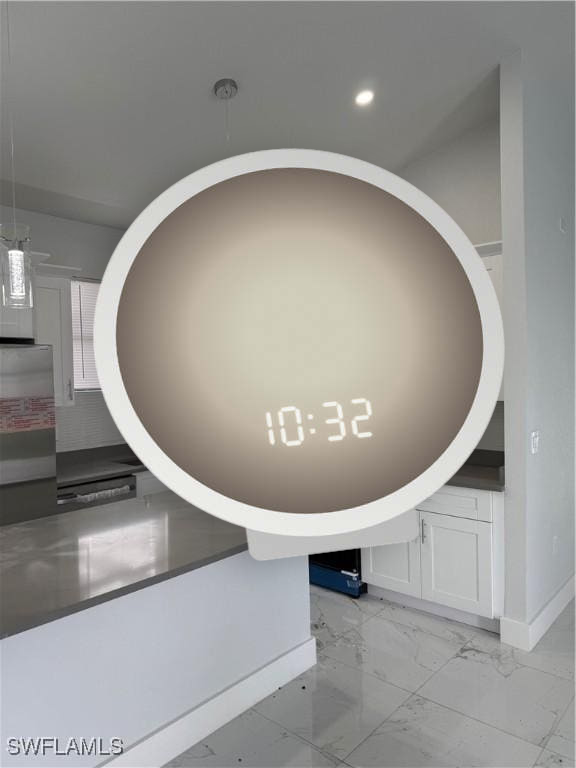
h=10 m=32
